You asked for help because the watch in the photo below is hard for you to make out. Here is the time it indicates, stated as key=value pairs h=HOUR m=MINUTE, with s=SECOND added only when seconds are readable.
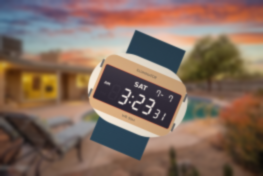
h=3 m=23 s=31
